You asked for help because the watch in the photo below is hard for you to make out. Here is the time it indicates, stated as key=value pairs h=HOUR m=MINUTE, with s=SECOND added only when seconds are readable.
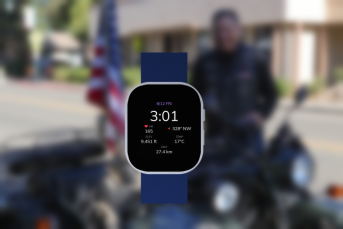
h=3 m=1
